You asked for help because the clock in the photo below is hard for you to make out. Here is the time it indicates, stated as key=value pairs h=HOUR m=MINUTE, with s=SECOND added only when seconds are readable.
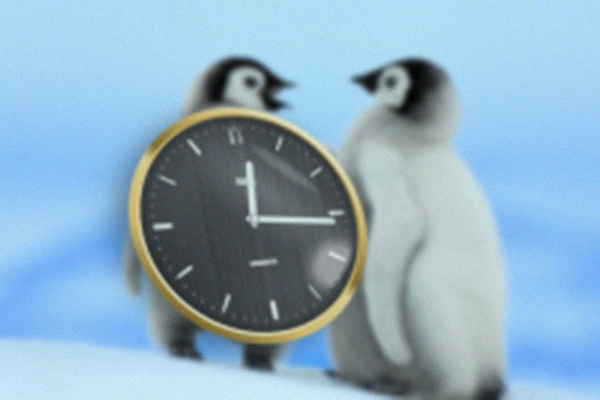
h=12 m=16
